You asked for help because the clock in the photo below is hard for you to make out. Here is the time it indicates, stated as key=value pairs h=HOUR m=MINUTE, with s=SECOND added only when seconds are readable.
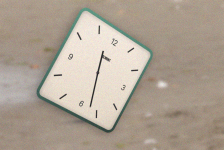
h=11 m=27
